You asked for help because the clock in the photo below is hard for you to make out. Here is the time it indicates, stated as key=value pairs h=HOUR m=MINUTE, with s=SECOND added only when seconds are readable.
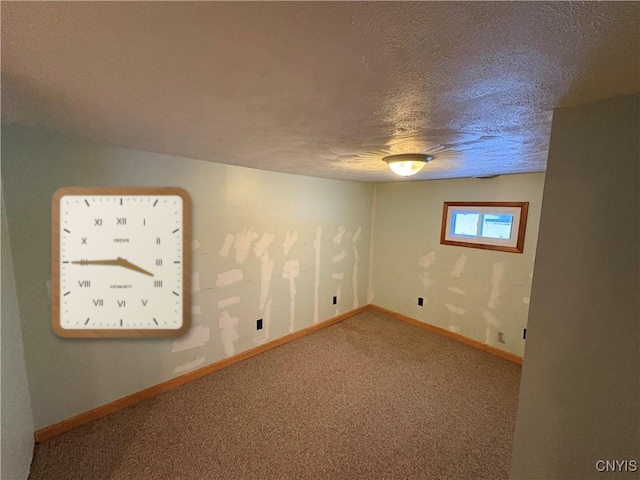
h=3 m=45
